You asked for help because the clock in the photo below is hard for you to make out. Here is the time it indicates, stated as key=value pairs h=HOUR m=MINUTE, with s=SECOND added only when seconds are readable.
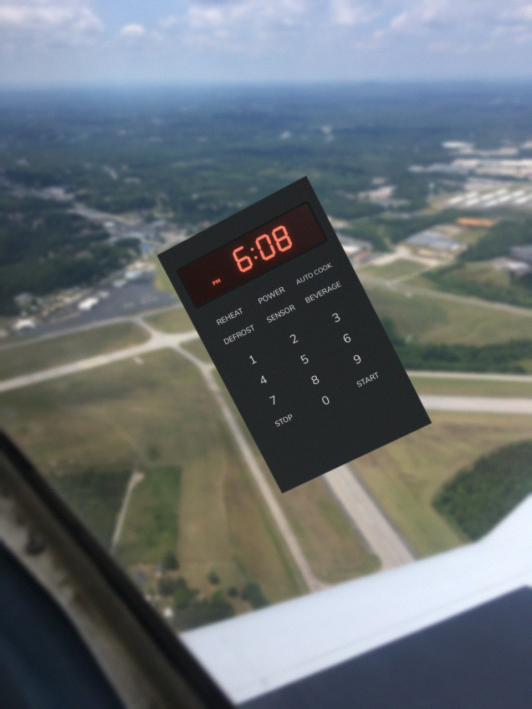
h=6 m=8
